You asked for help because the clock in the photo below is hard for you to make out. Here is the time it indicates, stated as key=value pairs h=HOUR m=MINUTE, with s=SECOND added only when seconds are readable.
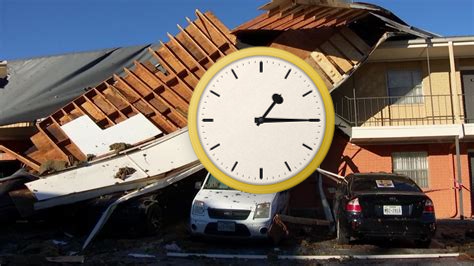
h=1 m=15
